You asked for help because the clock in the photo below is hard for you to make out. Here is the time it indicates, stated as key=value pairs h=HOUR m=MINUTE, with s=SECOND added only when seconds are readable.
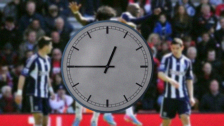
h=12 m=45
